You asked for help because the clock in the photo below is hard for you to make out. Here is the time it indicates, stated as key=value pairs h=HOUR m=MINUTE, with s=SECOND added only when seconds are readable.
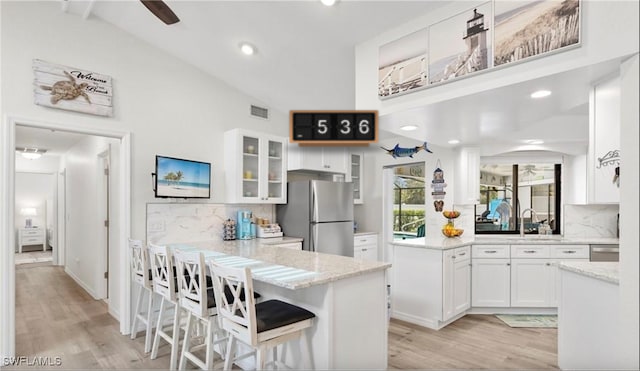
h=5 m=36
